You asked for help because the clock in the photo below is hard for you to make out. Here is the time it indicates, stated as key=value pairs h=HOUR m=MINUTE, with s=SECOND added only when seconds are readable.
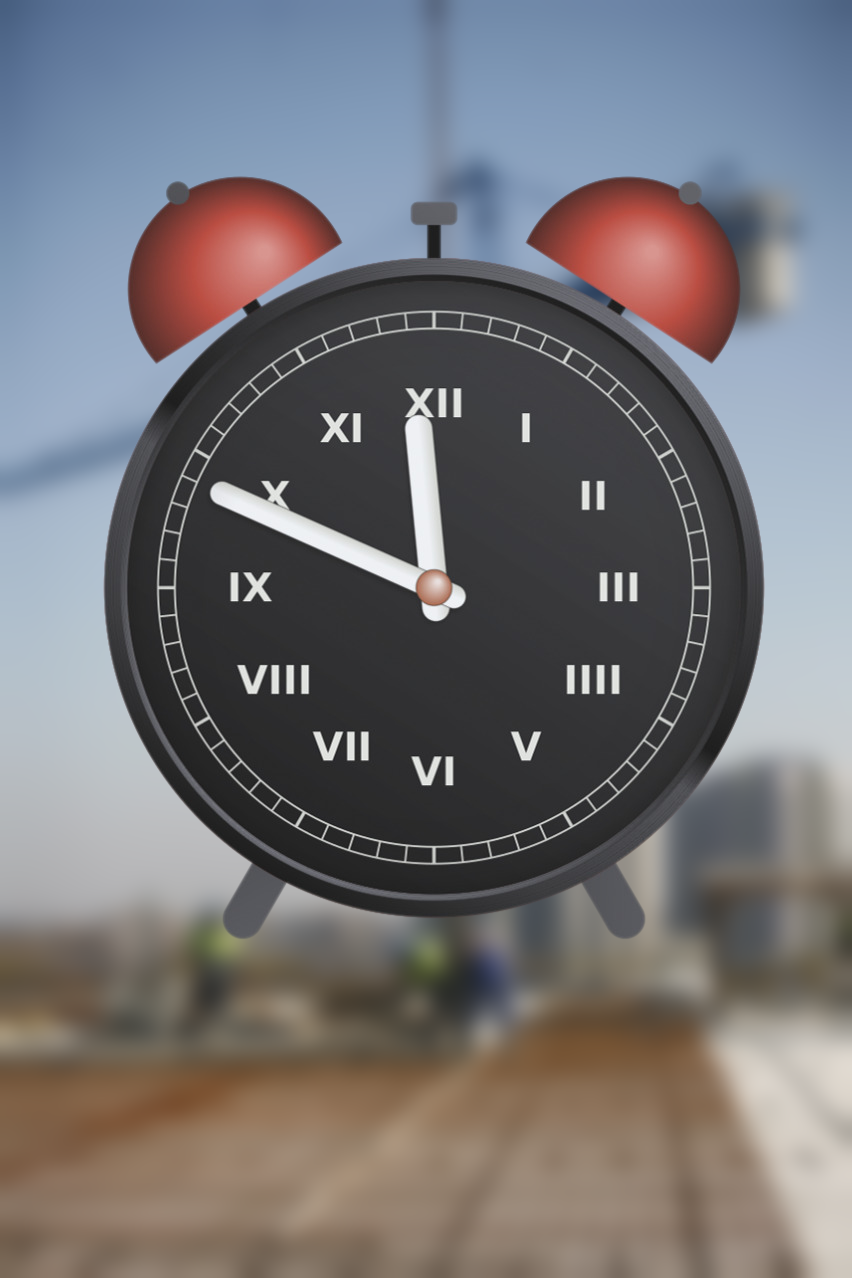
h=11 m=49
